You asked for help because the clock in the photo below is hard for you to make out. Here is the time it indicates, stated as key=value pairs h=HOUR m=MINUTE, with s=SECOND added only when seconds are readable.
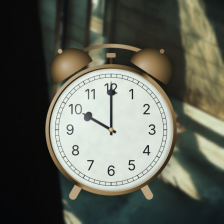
h=10 m=0
